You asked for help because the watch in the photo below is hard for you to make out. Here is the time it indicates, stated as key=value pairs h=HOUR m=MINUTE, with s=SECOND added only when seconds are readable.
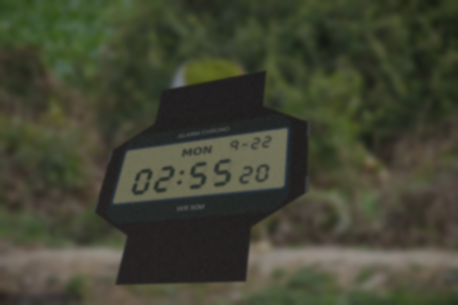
h=2 m=55 s=20
